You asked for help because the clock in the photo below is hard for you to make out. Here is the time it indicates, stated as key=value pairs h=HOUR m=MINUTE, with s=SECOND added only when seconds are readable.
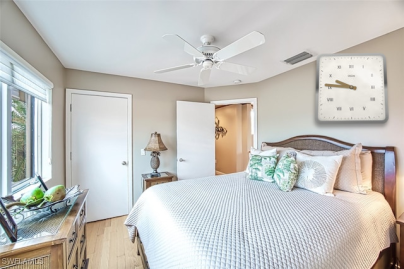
h=9 m=46
